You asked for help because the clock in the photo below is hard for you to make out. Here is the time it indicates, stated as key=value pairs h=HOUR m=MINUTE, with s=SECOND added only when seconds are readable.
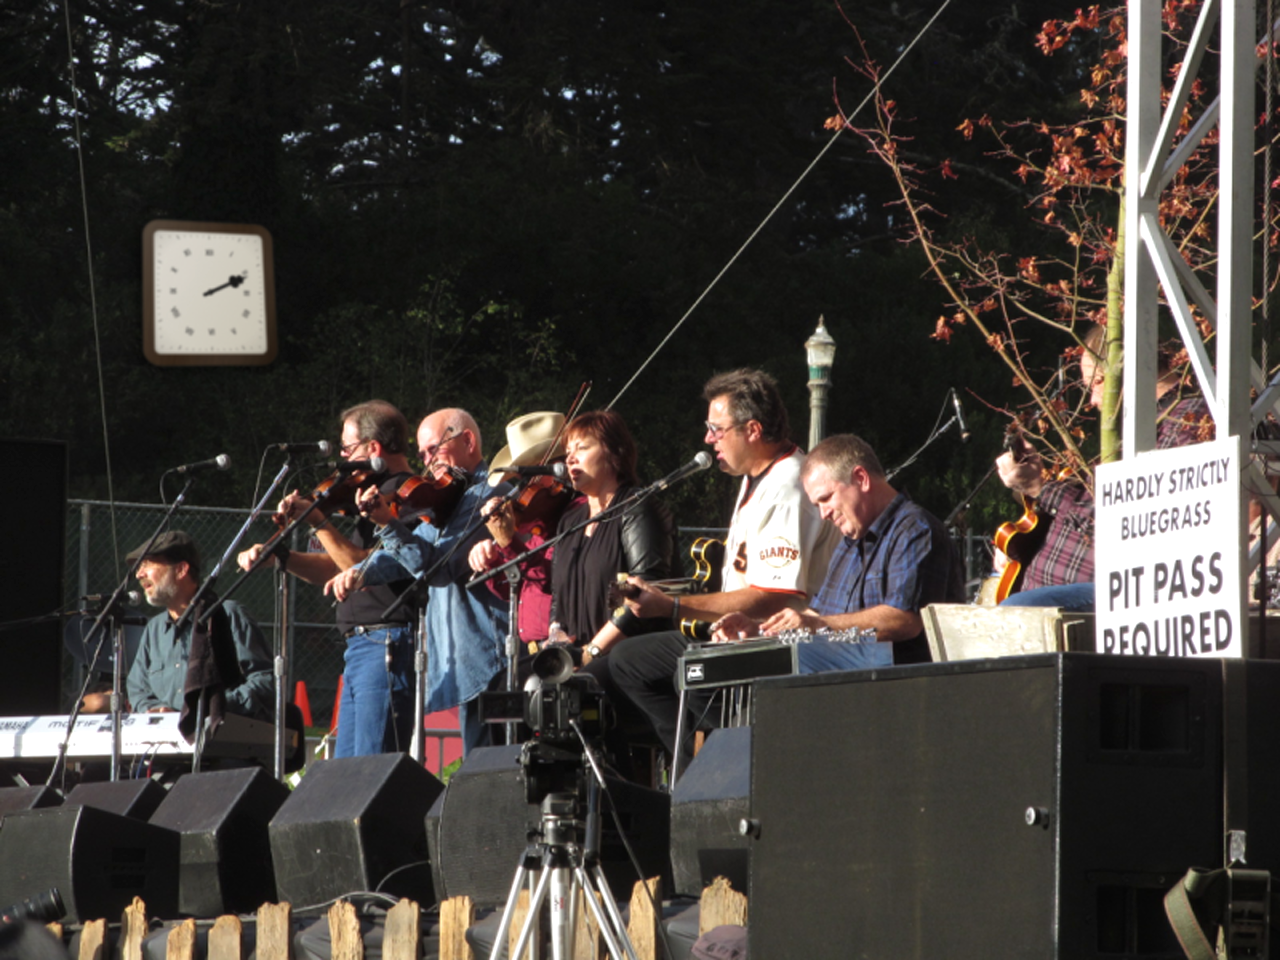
h=2 m=11
